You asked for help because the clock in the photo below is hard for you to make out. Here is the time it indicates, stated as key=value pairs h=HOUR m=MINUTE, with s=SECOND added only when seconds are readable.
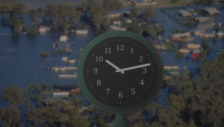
h=10 m=13
